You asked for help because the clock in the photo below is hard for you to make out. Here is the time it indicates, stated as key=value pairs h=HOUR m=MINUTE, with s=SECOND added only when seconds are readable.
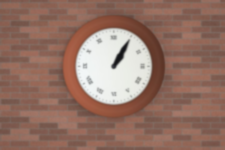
h=1 m=5
